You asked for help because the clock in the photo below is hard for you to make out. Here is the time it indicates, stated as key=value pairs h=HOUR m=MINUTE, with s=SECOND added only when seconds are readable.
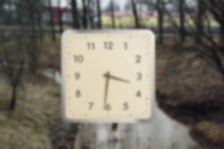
h=3 m=31
